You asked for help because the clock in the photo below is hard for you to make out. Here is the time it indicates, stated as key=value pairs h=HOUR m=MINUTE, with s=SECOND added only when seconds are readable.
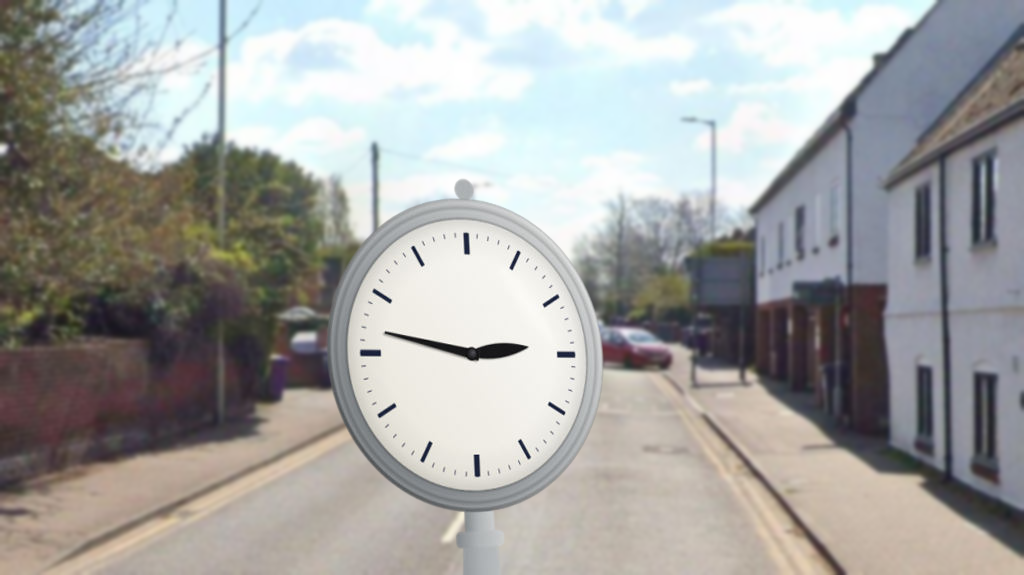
h=2 m=47
